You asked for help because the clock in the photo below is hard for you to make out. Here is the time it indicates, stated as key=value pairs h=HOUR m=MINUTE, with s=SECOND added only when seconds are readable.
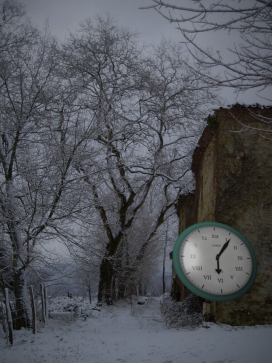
h=6 m=6
